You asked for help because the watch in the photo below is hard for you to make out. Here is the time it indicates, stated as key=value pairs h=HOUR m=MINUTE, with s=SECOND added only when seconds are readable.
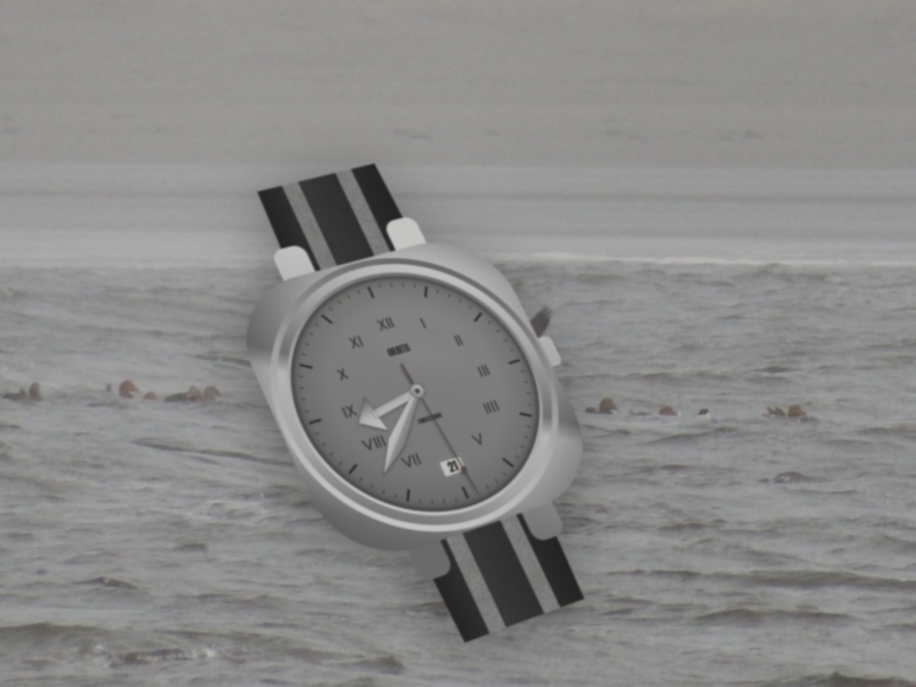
h=8 m=37 s=29
